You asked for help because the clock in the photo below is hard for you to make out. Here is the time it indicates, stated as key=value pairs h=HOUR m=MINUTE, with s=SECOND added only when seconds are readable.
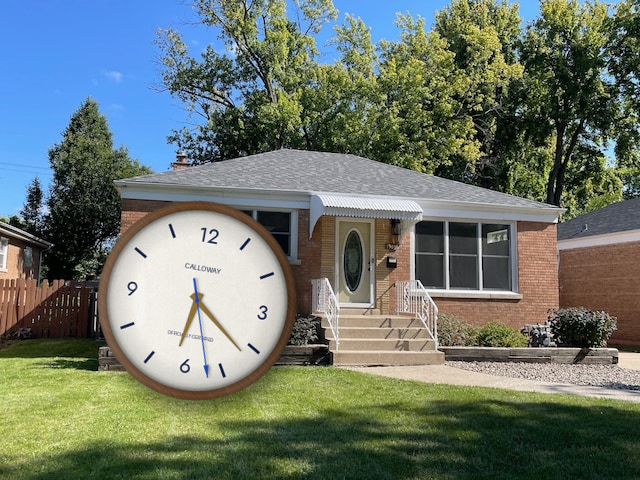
h=6 m=21 s=27
